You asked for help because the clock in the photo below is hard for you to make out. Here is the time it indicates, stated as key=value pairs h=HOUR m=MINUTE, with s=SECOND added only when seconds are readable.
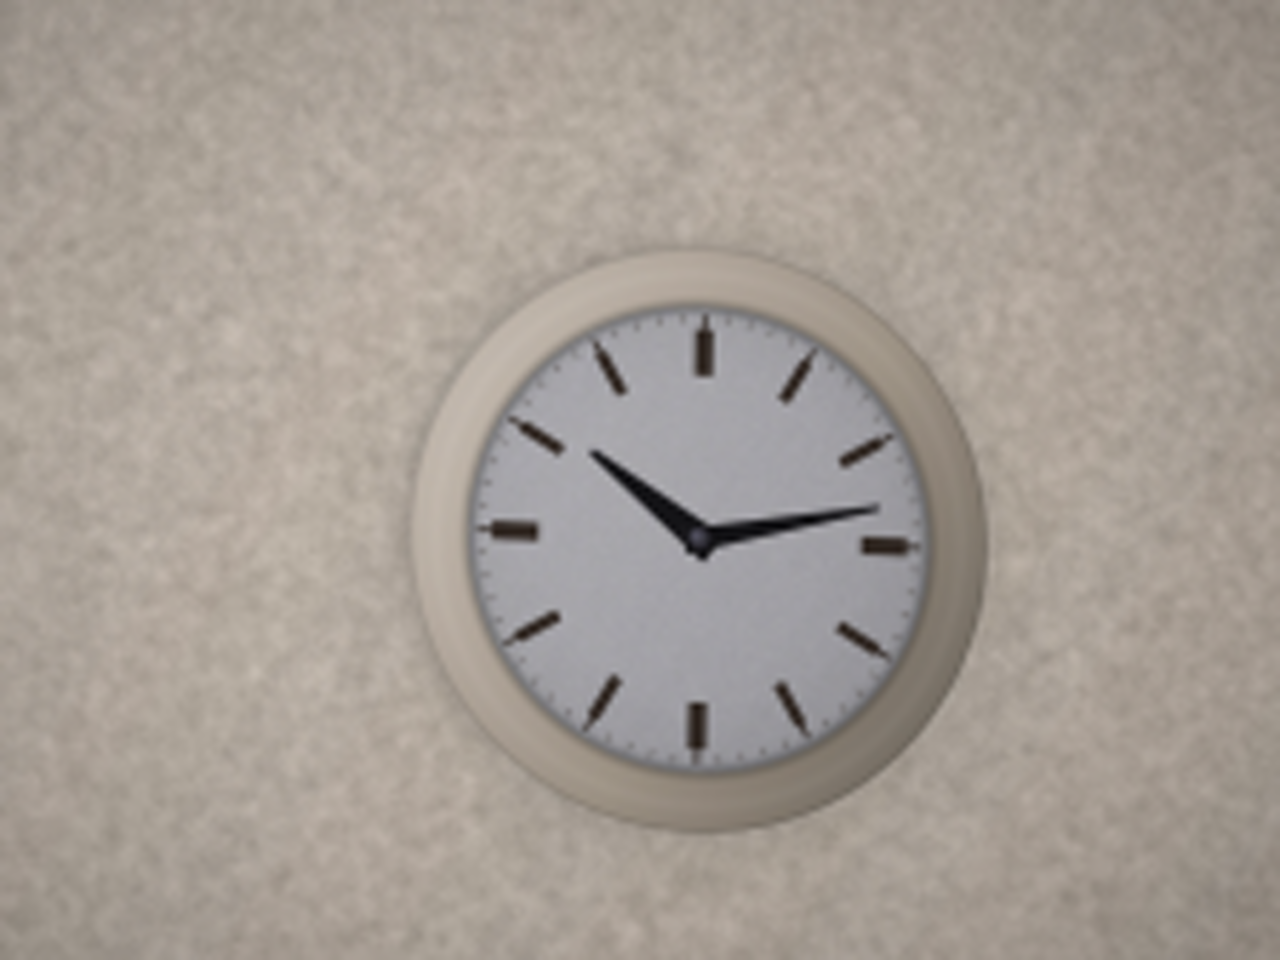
h=10 m=13
